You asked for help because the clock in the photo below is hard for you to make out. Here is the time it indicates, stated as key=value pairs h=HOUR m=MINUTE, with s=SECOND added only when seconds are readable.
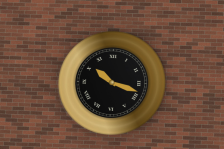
h=10 m=18
